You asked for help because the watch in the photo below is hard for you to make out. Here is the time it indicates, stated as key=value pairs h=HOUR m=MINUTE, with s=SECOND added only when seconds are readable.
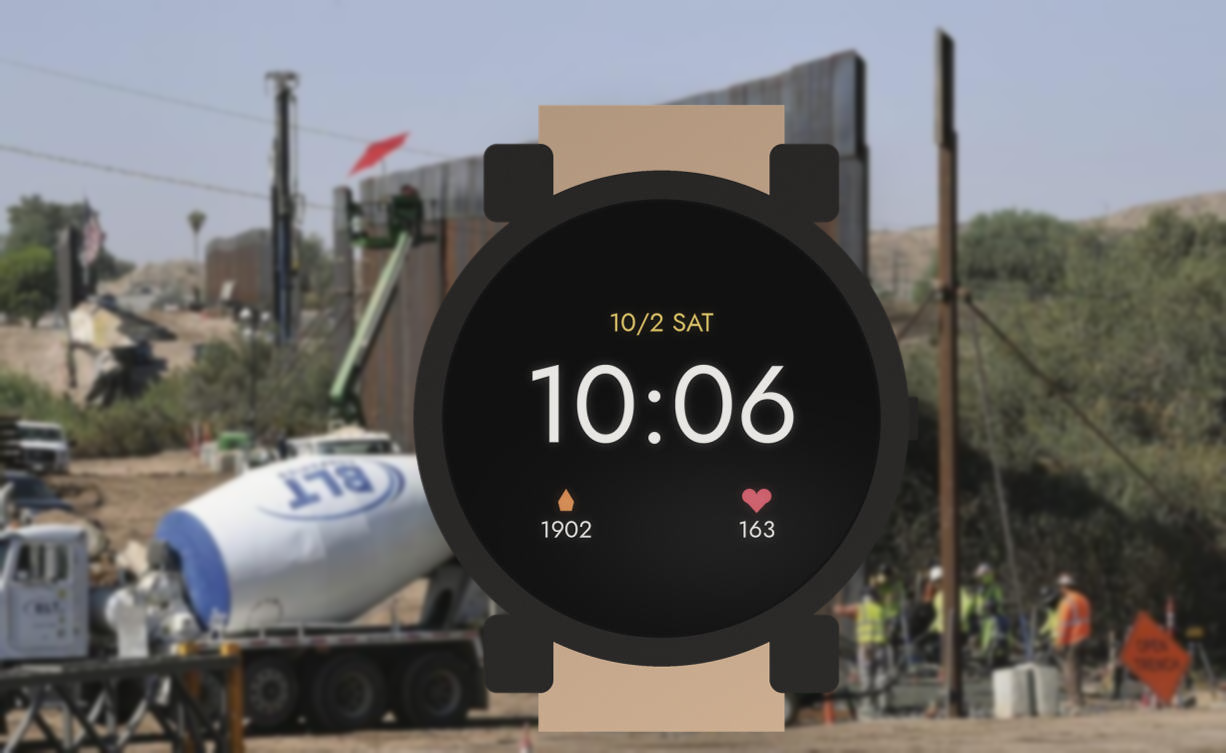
h=10 m=6
